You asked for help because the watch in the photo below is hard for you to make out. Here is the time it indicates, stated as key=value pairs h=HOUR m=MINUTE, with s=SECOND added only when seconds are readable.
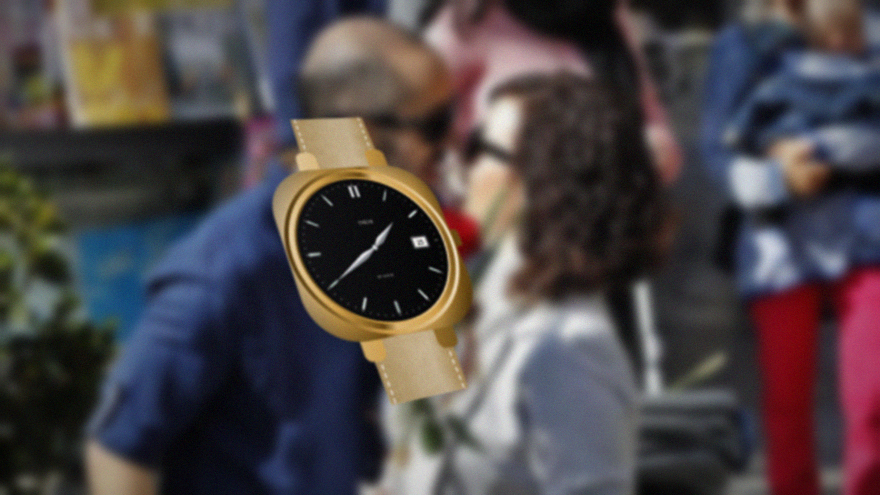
h=1 m=40
